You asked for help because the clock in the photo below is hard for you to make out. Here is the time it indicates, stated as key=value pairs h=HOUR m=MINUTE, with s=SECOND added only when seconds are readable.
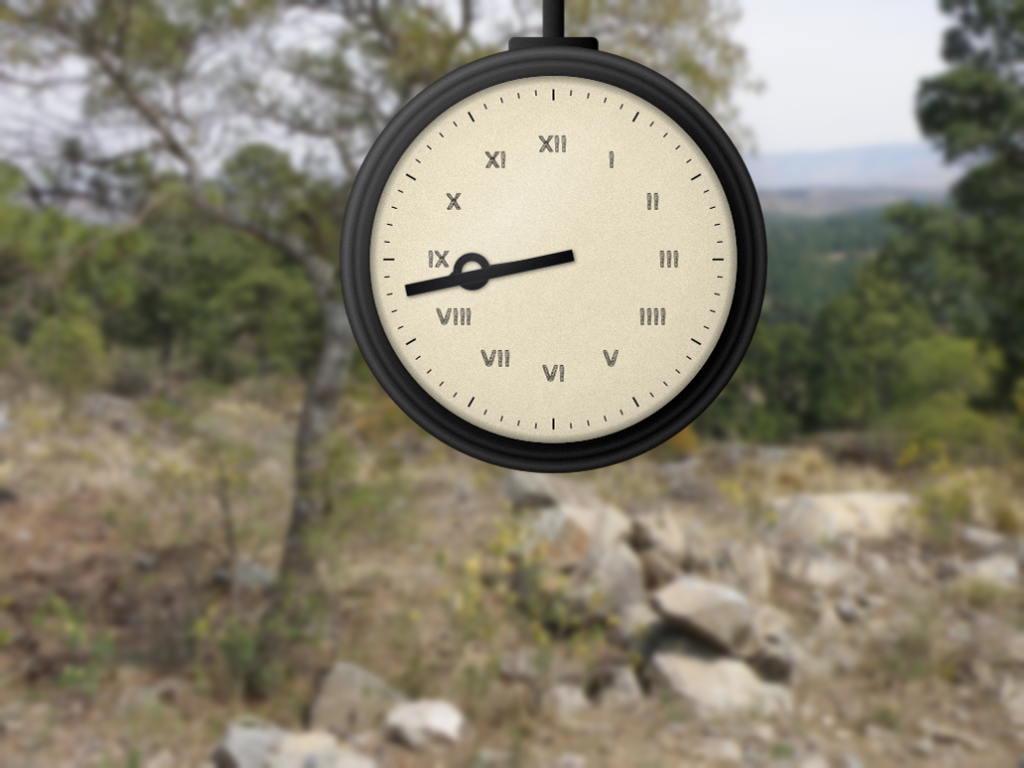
h=8 m=43
